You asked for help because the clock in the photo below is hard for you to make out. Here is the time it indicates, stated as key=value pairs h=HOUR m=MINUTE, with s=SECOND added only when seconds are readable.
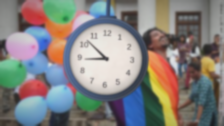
h=8 m=52
